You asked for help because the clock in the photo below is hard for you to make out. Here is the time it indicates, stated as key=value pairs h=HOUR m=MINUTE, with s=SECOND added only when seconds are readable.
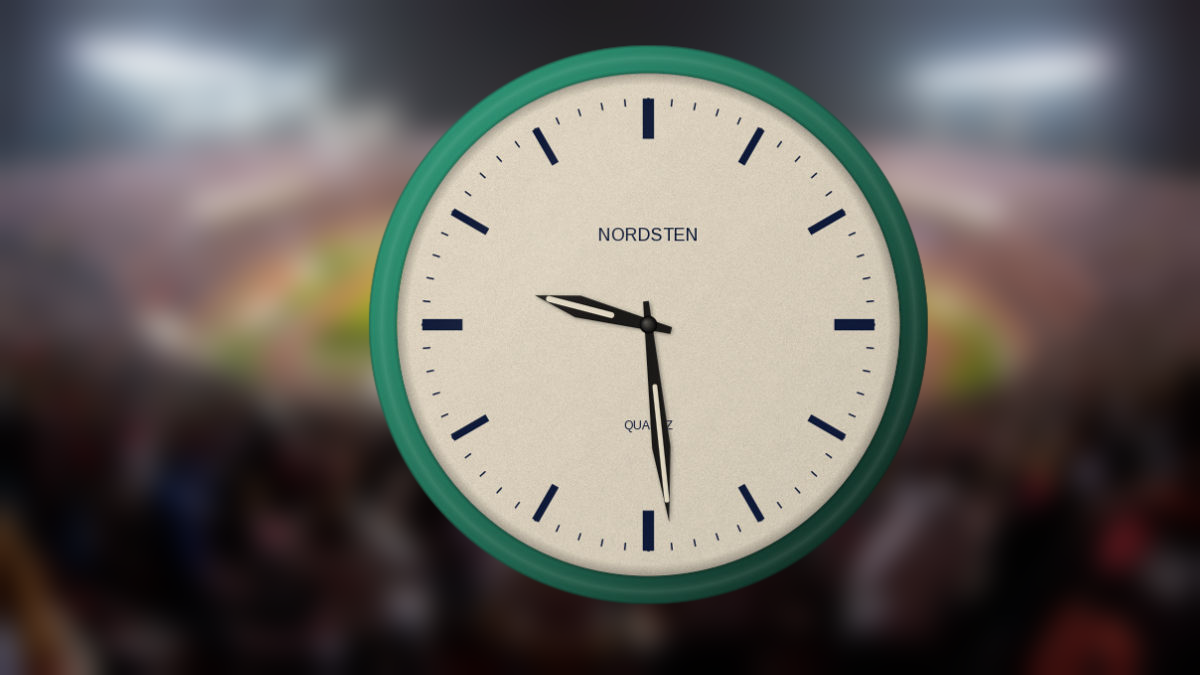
h=9 m=29
